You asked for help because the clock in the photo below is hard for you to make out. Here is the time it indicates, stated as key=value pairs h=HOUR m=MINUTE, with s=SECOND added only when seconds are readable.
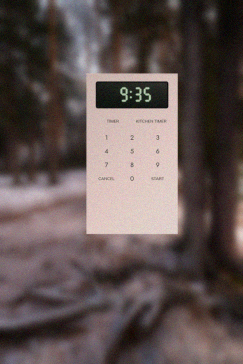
h=9 m=35
